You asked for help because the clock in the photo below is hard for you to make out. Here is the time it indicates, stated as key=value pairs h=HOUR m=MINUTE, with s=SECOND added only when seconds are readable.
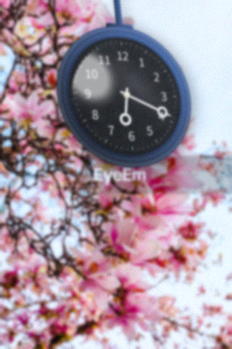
h=6 m=19
